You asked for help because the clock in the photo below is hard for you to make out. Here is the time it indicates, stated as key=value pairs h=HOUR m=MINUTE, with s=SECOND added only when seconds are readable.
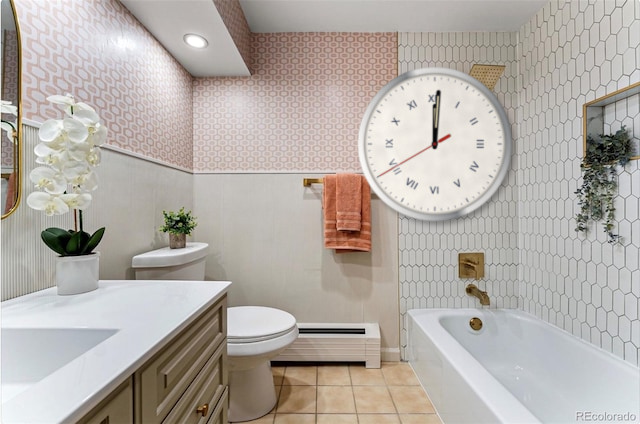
h=12 m=0 s=40
